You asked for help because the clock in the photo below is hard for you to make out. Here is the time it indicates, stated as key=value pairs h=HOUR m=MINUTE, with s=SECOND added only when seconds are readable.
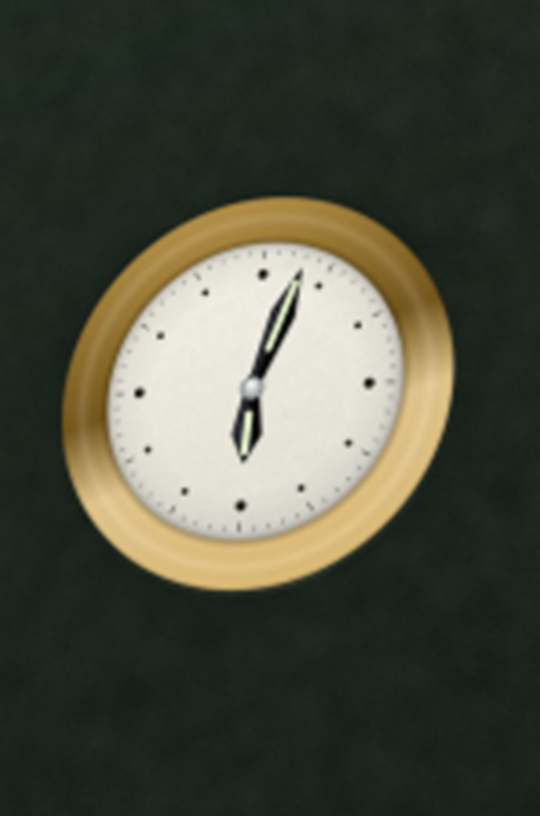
h=6 m=3
